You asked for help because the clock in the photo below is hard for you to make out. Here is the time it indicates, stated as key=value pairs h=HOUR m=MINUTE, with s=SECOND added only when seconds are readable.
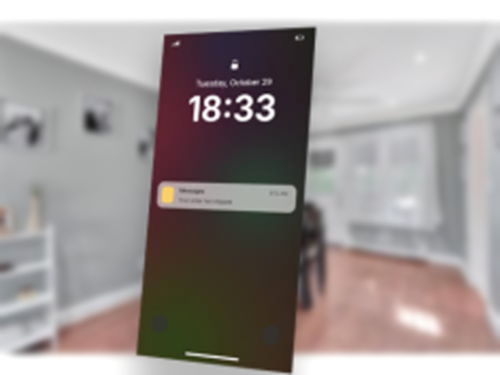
h=18 m=33
